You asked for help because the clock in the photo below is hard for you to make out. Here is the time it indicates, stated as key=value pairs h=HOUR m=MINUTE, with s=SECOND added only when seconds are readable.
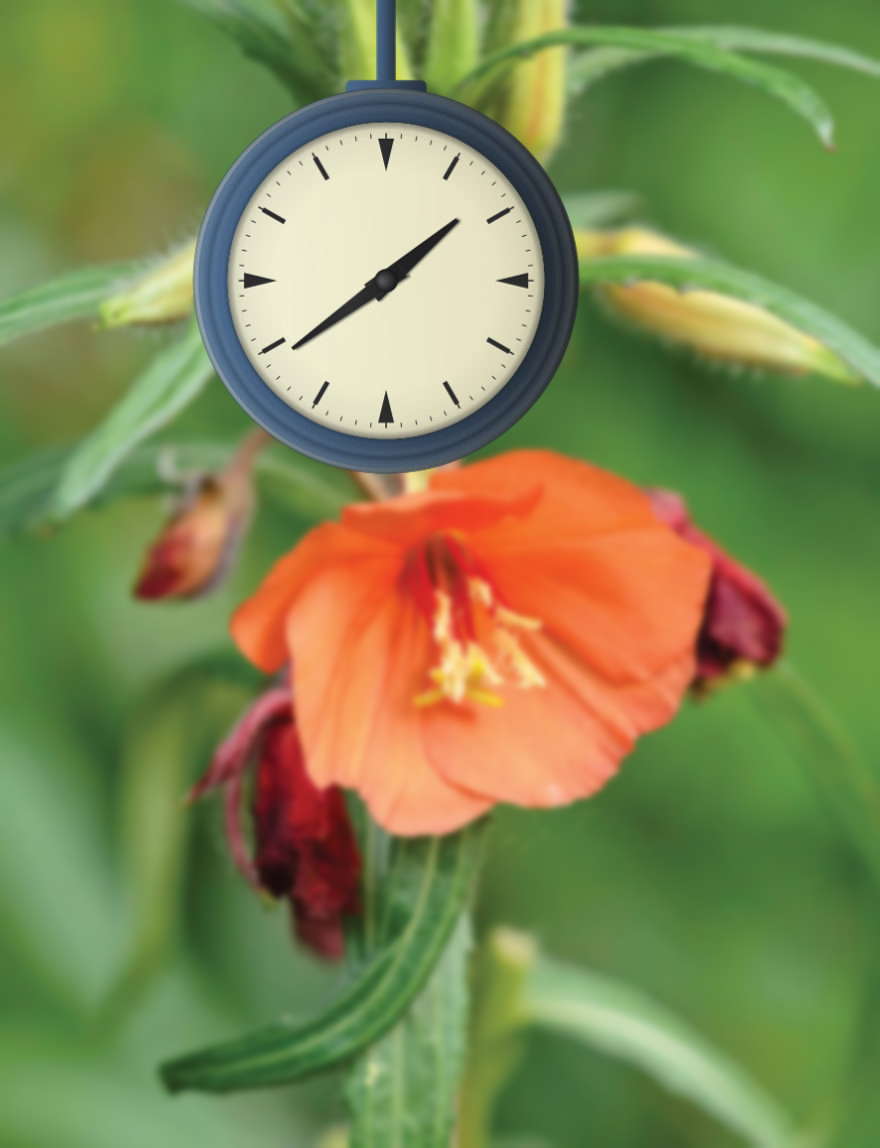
h=1 m=39
